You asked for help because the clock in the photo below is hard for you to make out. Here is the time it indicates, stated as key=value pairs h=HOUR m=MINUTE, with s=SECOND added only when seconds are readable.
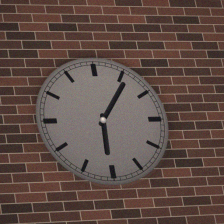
h=6 m=6
